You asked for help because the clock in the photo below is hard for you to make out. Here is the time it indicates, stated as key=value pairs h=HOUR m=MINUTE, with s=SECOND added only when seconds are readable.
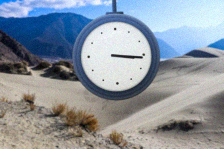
h=3 m=16
